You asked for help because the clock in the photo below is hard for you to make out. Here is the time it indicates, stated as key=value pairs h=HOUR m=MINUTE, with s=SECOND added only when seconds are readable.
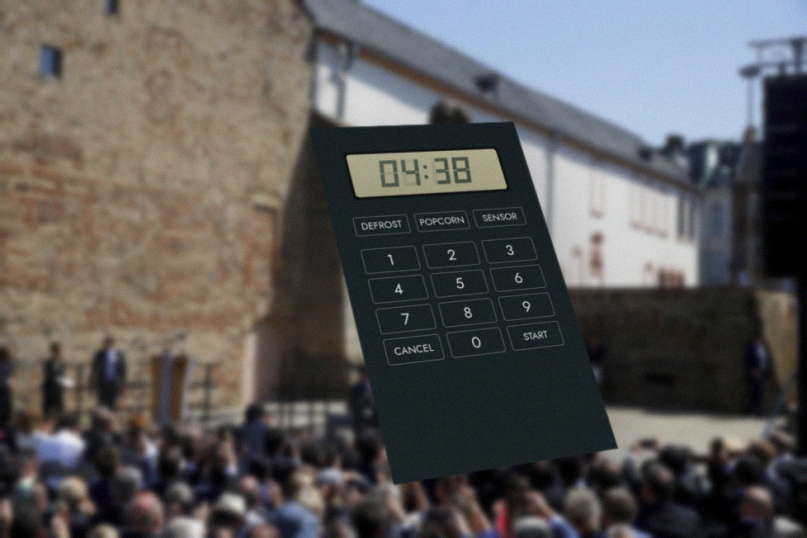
h=4 m=38
